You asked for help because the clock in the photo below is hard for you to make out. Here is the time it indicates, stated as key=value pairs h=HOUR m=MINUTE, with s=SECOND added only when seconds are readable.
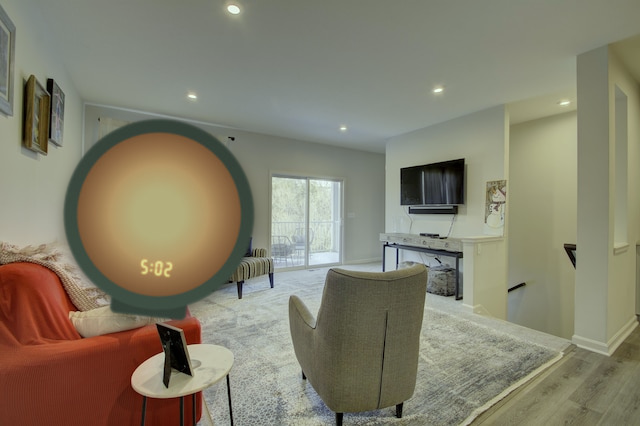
h=5 m=2
